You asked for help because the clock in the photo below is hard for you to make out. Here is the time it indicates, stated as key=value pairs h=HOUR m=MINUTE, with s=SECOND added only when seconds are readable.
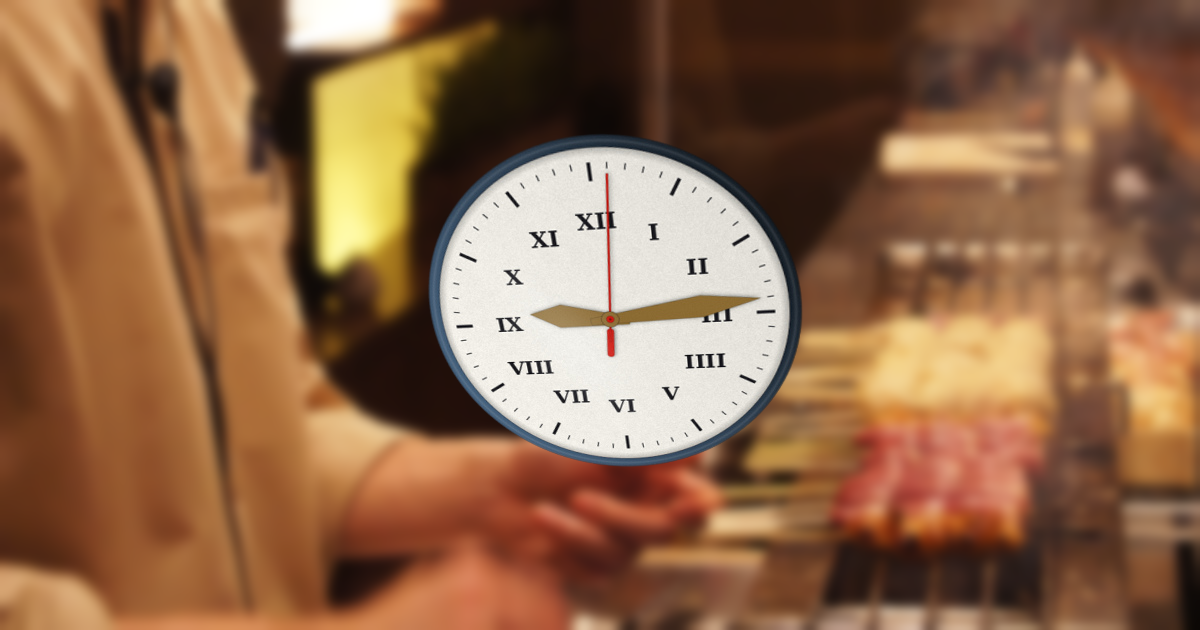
h=9 m=14 s=1
